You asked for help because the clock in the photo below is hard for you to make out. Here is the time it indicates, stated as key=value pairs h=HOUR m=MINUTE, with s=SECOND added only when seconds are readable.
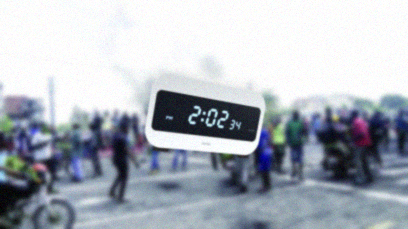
h=2 m=2
